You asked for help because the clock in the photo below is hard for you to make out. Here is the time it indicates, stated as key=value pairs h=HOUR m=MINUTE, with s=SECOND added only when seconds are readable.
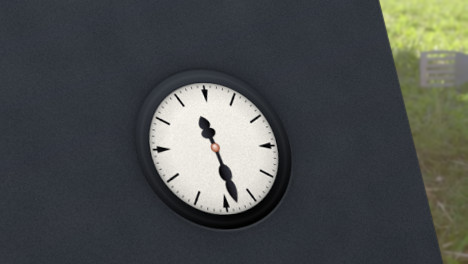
h=11 m=28
